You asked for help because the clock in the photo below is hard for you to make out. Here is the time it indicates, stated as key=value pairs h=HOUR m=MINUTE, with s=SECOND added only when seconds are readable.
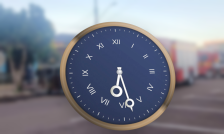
h=6 m=28
